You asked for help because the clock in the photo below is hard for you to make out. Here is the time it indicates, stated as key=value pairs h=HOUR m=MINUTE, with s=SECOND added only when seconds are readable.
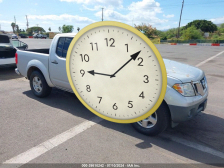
h=9 m=8
